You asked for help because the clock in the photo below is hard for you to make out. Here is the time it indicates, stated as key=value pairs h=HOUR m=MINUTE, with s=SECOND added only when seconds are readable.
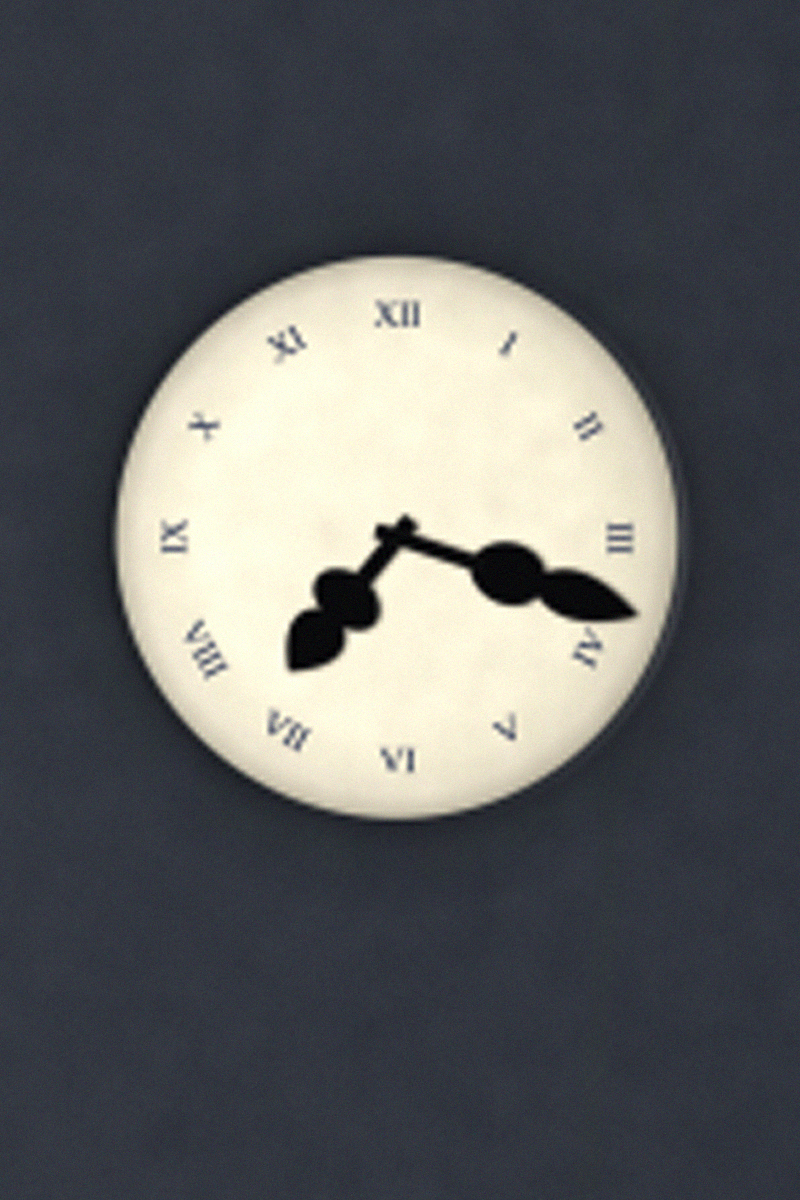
h=7 m=18
